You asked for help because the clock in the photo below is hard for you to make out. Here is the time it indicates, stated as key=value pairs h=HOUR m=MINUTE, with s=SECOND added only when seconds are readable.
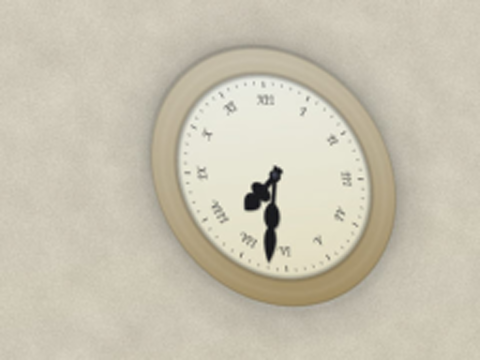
h=7 m=32
